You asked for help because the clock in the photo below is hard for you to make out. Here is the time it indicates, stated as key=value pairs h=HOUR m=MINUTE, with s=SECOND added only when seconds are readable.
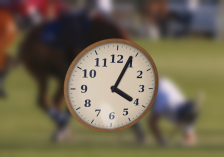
h=4 m=4
